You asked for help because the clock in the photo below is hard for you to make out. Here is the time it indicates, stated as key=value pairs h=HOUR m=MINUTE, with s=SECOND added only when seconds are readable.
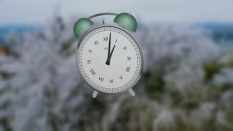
h=1 m=2
